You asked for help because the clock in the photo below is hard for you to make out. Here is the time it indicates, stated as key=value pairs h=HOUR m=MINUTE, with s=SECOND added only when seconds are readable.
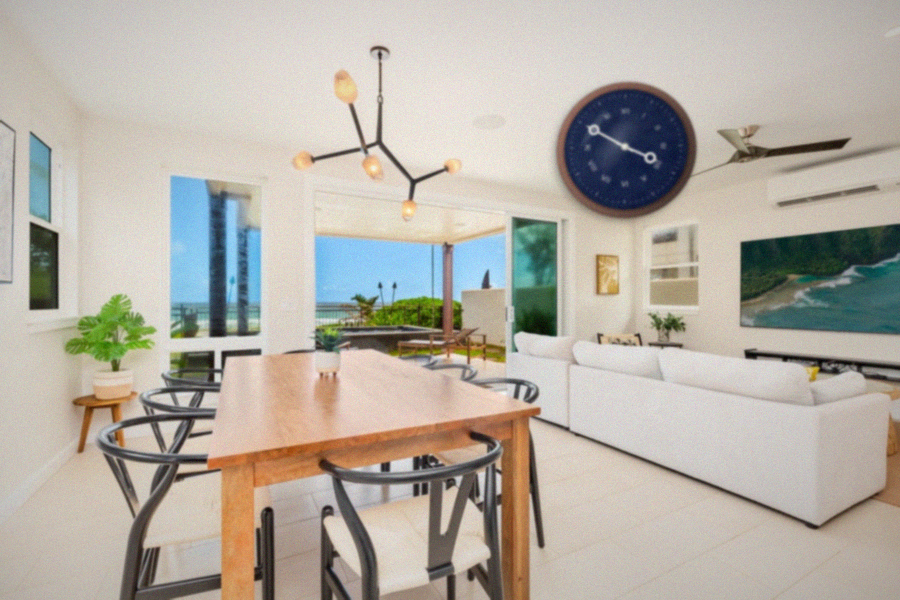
h=3 m=50
